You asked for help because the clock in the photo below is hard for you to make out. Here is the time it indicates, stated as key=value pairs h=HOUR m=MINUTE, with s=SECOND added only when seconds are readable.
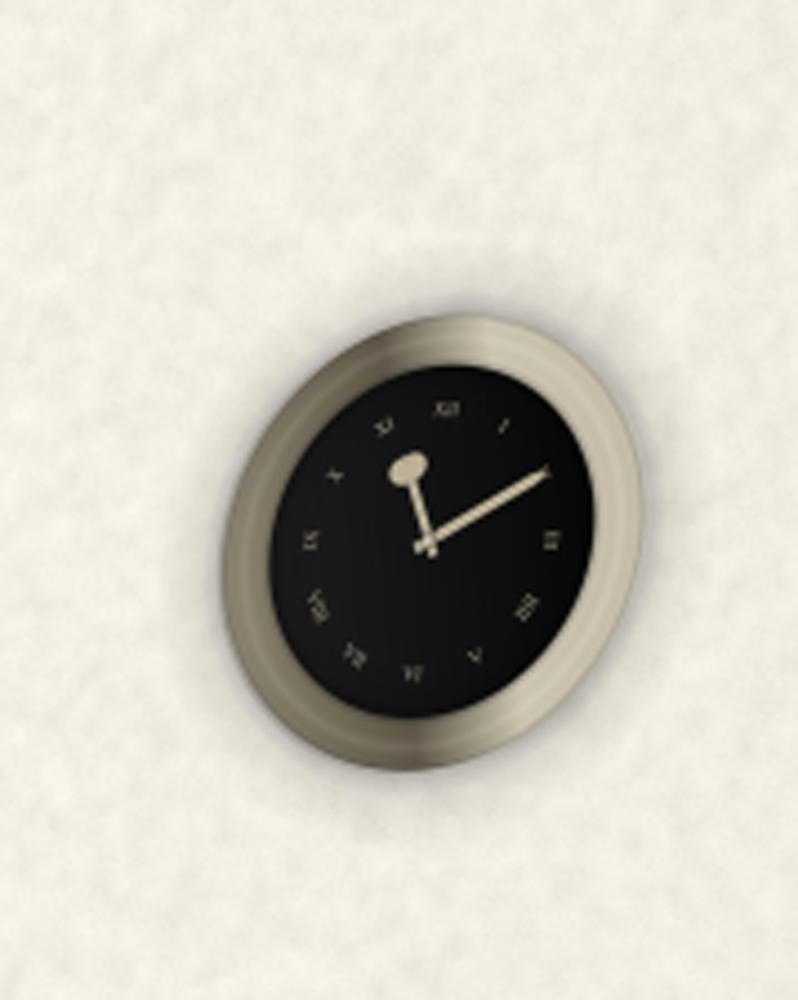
h=11 m=10
